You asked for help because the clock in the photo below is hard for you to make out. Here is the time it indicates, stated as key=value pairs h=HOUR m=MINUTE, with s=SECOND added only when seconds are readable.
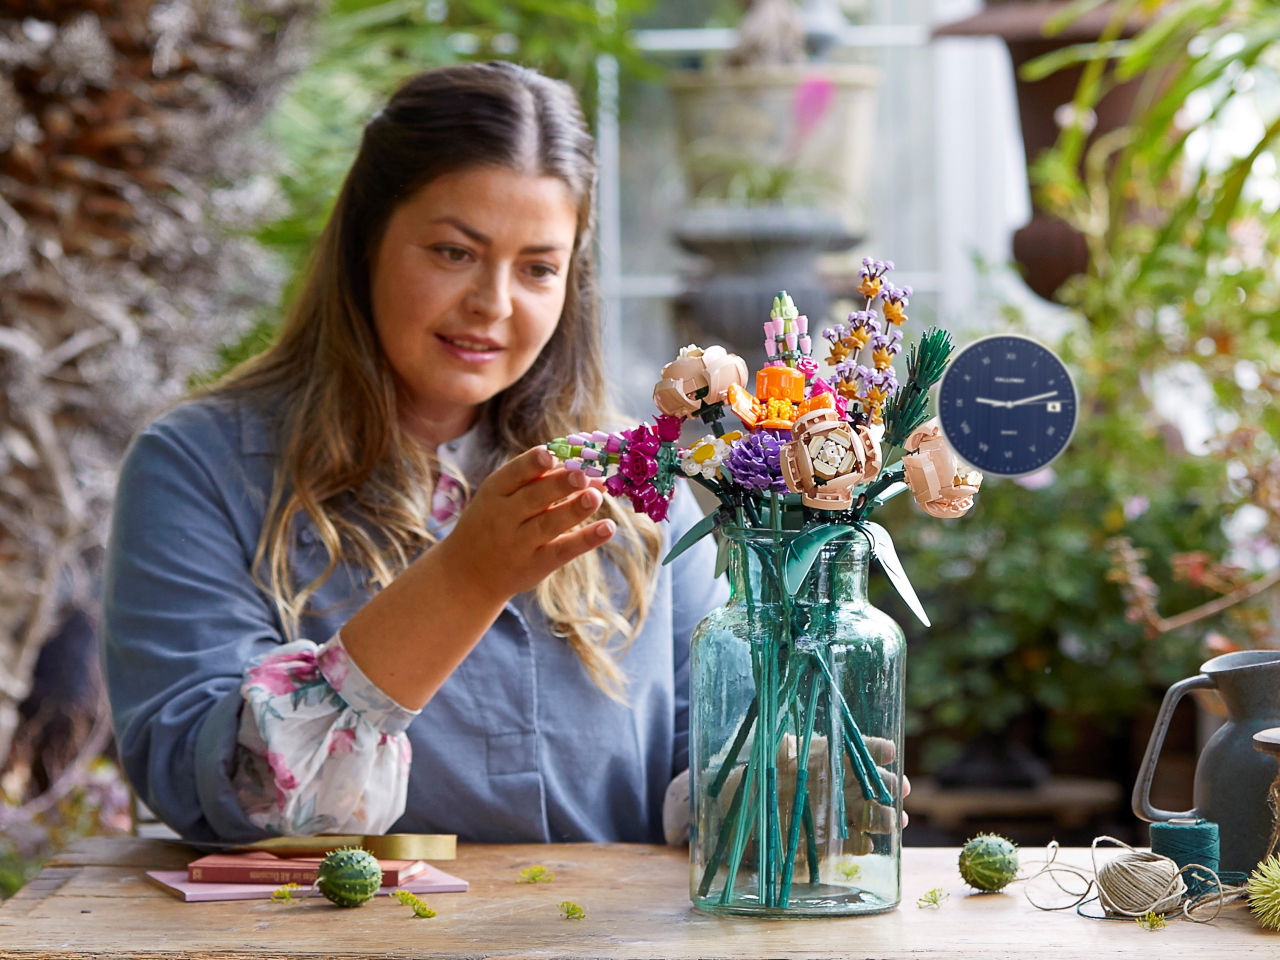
h=9 m=12 s=14
